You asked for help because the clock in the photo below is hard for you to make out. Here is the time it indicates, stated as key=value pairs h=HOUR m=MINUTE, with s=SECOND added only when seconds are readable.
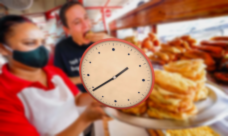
h=1 m=39
